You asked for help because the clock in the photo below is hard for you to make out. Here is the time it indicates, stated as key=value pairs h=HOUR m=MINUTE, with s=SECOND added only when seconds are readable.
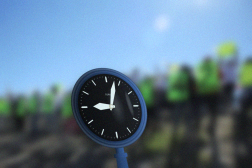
h=9 m=3
